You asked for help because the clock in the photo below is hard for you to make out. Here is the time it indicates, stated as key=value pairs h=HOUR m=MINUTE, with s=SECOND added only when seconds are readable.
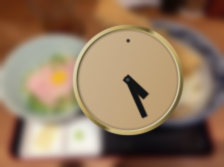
h=4 m=26
